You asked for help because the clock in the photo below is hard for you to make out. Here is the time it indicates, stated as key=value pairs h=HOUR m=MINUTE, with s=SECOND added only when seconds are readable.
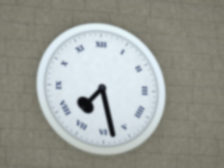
h=7 m=28
